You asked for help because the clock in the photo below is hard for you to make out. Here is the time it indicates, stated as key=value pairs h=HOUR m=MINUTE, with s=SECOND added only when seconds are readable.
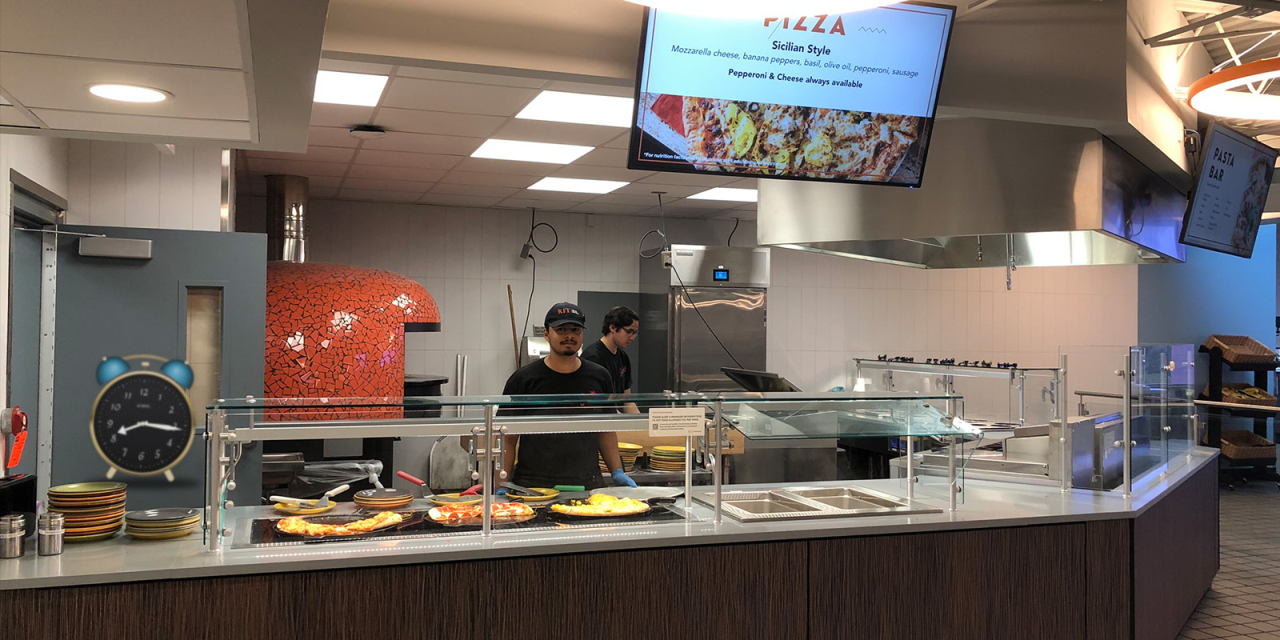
h=8 m=16
